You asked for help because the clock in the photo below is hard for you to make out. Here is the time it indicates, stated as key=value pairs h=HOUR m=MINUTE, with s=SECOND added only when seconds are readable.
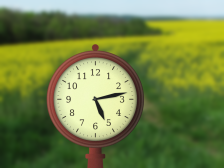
h=5 m=13
